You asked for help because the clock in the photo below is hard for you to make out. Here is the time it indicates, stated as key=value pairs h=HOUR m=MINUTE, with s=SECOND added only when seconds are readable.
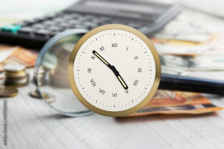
h=4 m=52
